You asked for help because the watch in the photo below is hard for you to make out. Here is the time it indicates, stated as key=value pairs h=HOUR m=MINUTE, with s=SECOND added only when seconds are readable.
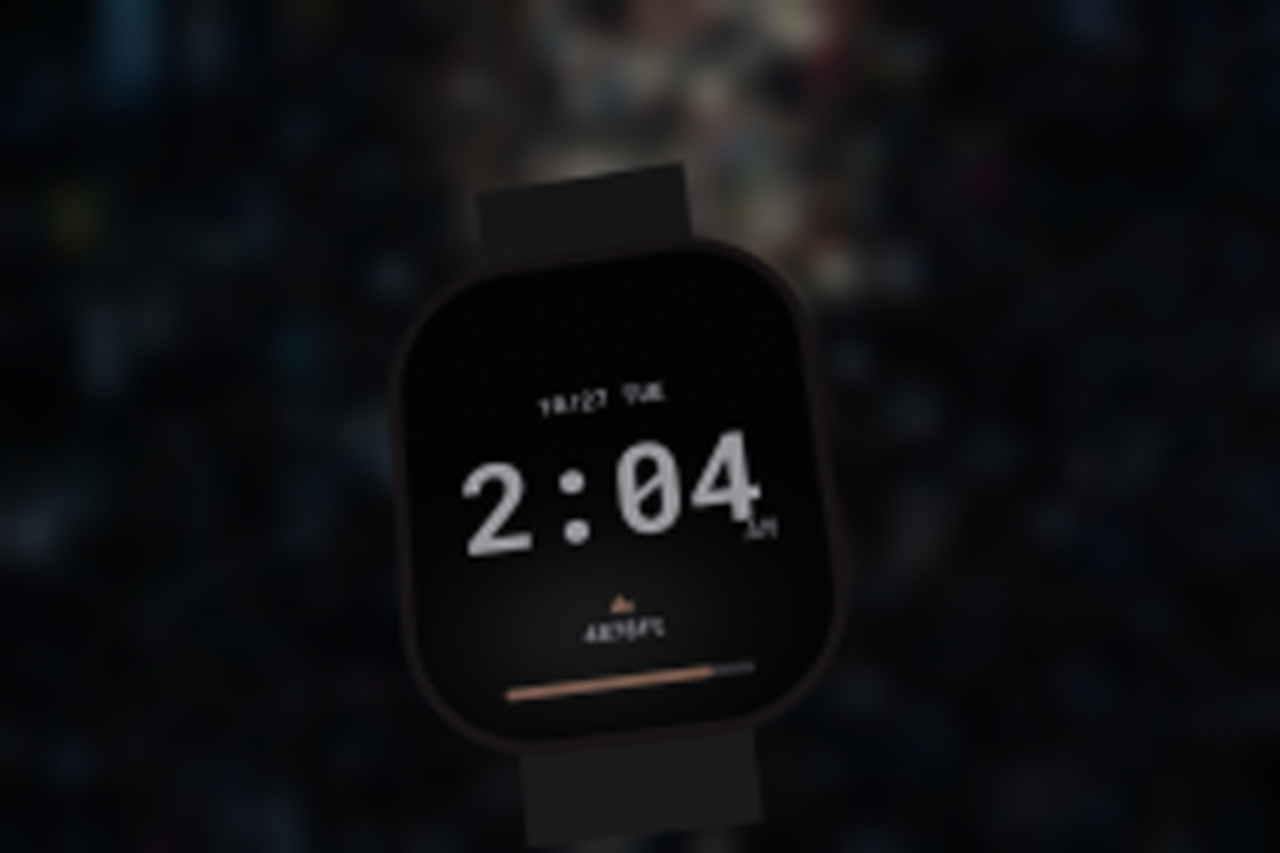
h=2 m=4
